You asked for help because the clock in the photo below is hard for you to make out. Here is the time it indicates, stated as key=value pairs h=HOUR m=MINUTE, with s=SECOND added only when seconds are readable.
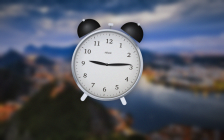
h=9 m=14
